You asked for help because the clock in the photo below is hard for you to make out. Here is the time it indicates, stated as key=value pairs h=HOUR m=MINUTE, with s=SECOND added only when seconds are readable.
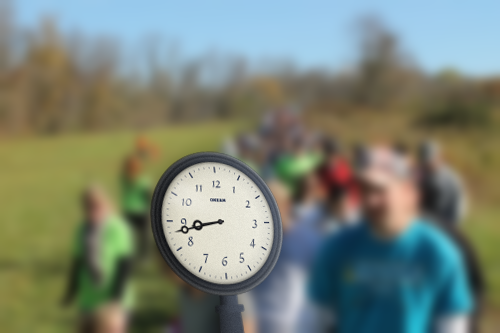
h=8 m=43
